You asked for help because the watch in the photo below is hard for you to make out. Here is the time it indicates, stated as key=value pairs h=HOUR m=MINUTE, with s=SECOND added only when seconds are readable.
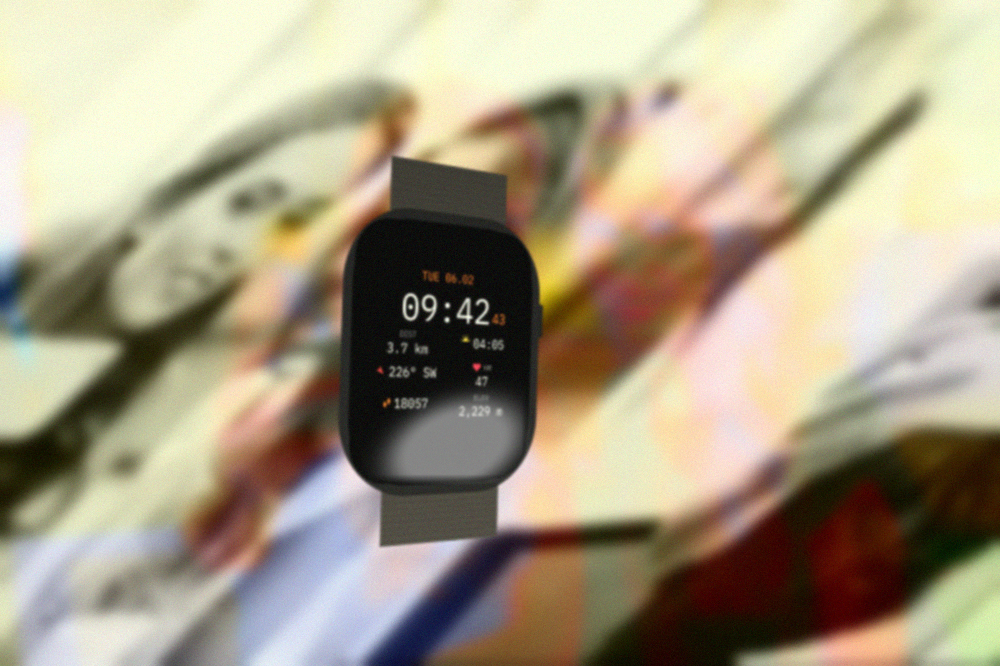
h=9 m=42
